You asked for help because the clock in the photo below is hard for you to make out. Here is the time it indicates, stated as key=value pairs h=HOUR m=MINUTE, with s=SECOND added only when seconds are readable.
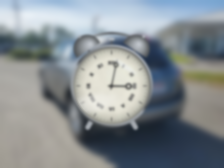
h=3 m=2
